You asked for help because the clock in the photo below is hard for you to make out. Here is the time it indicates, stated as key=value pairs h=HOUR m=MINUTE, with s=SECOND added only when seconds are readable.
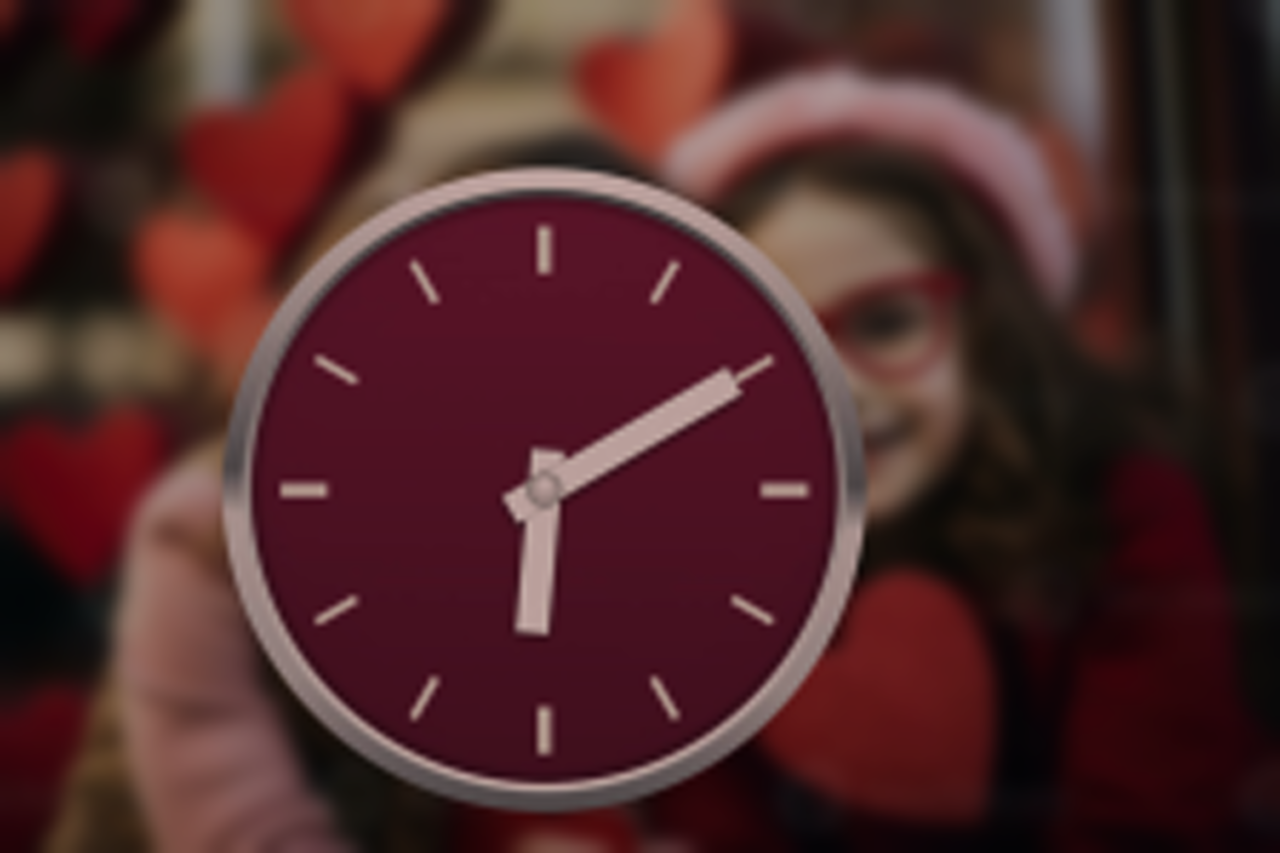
h=6 m=10
